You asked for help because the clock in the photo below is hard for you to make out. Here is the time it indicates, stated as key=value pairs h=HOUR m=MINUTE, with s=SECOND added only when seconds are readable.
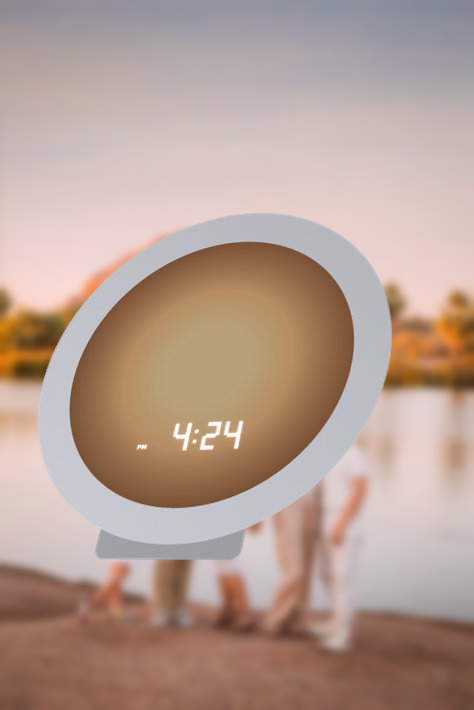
h=4 m=24
